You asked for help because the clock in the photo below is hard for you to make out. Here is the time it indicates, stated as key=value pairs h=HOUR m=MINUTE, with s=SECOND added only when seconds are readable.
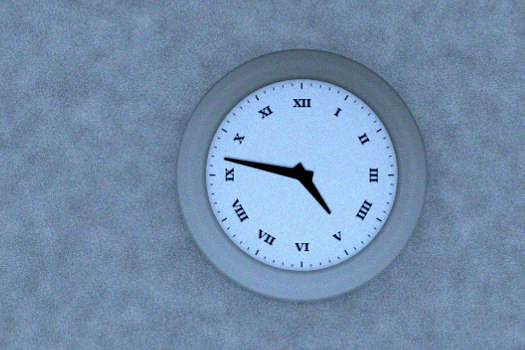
h=4 m=47
